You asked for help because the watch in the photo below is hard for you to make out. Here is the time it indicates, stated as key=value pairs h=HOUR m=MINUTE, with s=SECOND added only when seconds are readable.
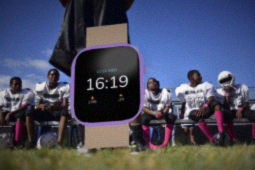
h=16 m=19
